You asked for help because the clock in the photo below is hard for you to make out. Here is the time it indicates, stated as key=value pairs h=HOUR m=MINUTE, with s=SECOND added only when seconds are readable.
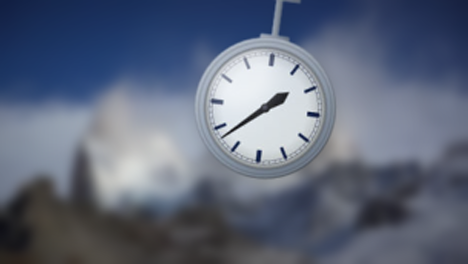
h=1 m=38
